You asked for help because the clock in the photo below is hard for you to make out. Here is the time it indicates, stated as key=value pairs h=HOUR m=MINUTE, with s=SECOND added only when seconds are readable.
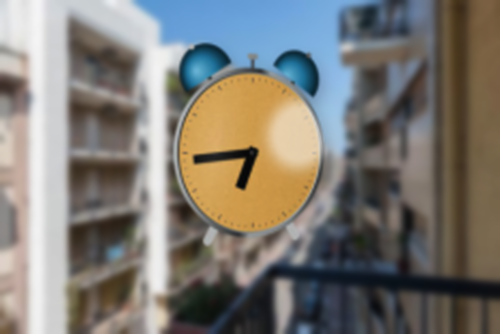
h=6 m=44
